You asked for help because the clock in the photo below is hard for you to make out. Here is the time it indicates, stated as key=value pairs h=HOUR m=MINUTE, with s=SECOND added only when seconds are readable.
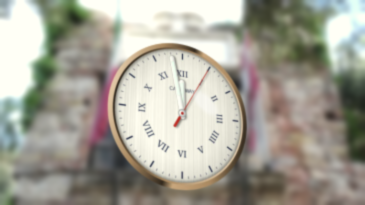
h=11 m=58 s=5
